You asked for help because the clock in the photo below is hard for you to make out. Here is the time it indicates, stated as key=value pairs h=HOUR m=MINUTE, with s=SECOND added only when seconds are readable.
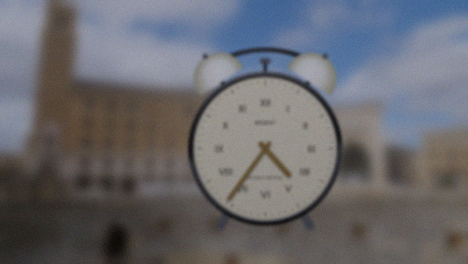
h=4 m=36
